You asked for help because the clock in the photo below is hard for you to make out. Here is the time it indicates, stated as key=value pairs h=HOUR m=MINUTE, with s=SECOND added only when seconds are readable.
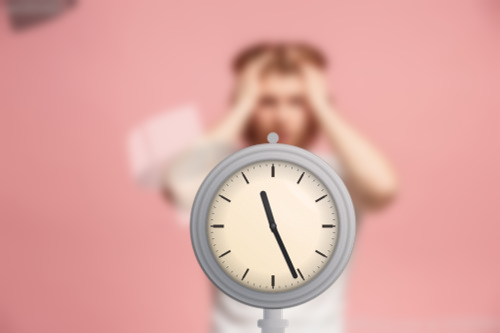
h=11 m=26
